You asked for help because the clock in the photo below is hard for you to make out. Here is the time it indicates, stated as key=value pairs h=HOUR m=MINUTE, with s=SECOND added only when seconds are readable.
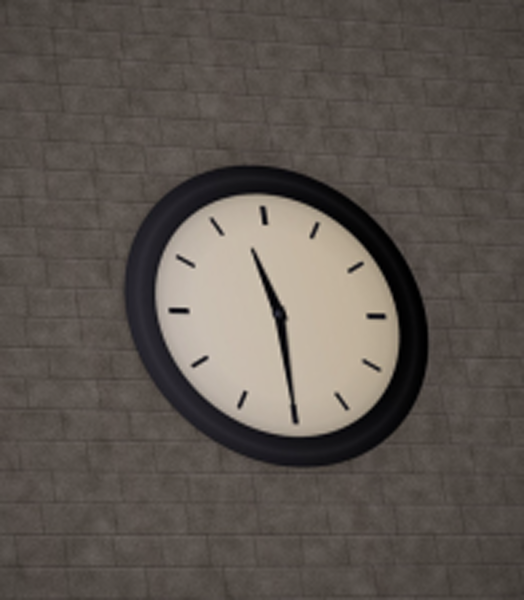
h=11 m=30
